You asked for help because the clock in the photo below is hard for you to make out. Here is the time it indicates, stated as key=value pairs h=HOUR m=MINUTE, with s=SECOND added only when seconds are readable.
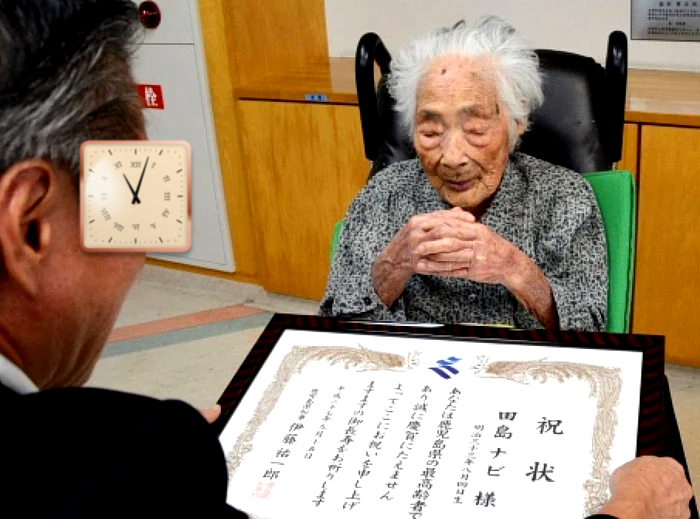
h=11 m=3
